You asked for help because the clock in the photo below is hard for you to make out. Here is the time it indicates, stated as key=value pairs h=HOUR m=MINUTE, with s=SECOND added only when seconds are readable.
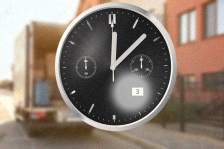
h=12 m=8
